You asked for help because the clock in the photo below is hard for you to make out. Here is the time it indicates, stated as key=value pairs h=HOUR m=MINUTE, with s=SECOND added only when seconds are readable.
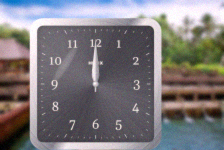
h=12 m=0
